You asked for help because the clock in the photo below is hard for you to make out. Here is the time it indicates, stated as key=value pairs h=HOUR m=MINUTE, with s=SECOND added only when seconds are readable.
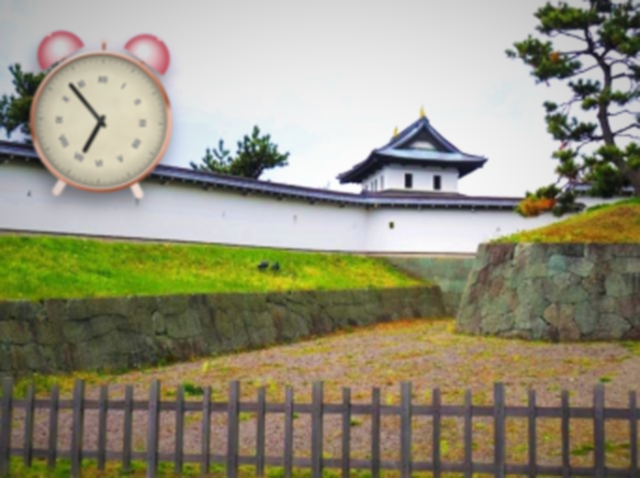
h=6 m=53
